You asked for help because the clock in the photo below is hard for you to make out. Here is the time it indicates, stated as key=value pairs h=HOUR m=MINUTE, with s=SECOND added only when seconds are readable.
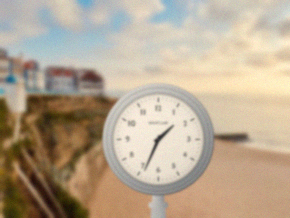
h=1 m=34
